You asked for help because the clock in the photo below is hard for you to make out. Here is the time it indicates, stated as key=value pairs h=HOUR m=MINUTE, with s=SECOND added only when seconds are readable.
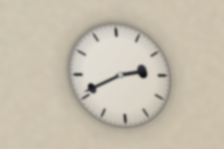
h=2 m=41
